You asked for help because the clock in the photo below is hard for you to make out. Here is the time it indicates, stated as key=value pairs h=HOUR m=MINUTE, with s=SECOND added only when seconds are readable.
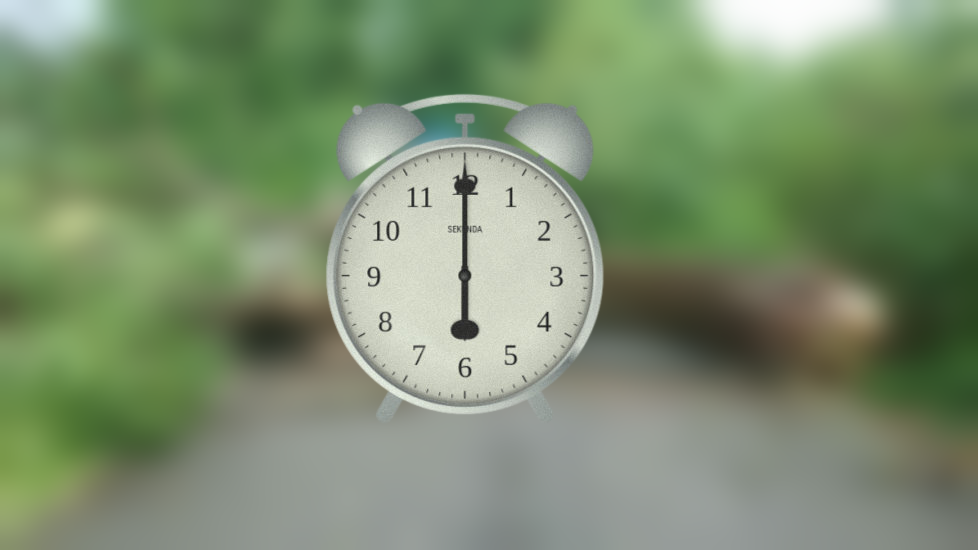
h=6 m=0
